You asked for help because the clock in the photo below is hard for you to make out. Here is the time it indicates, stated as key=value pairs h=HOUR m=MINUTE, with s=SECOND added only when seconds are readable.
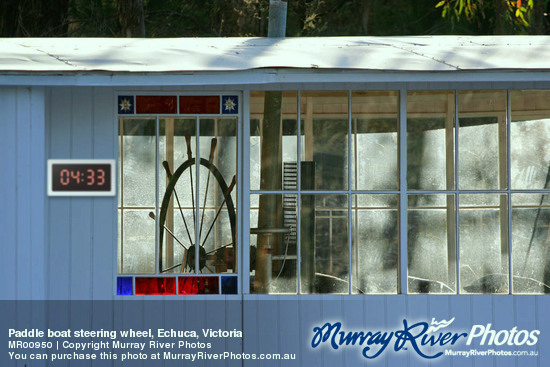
h=4 m=33
